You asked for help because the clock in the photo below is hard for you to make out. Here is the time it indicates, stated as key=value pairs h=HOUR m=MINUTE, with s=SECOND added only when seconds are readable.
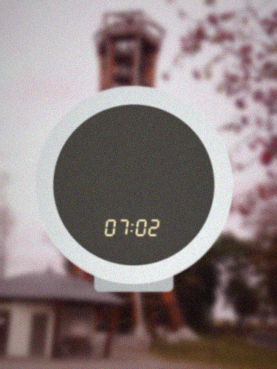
h=7 m=2
